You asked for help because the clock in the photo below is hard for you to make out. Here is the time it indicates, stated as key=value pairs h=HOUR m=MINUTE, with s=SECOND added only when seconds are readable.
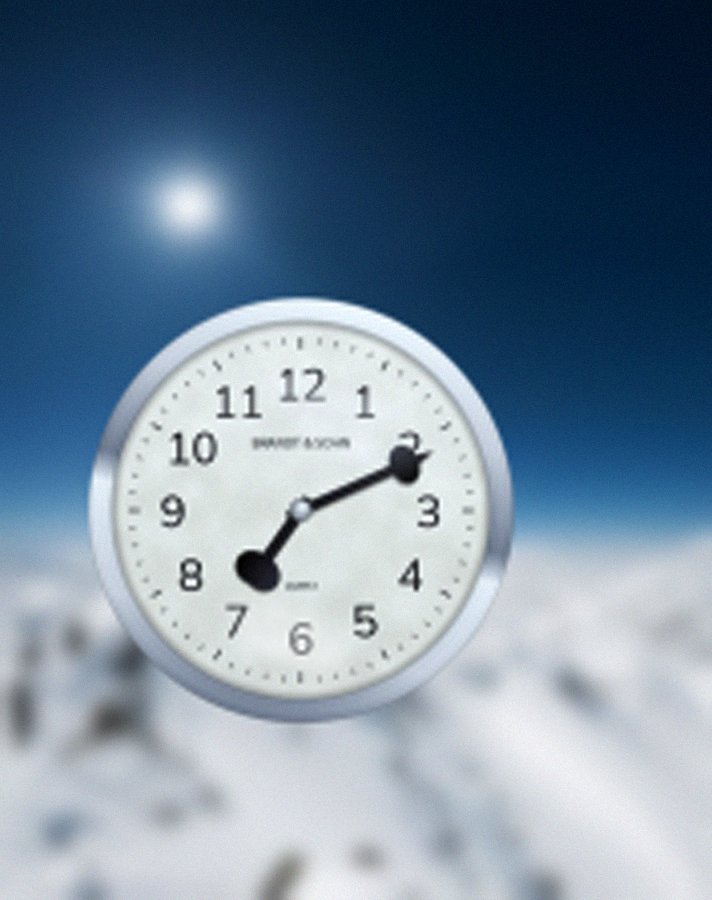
h=7 m=11
